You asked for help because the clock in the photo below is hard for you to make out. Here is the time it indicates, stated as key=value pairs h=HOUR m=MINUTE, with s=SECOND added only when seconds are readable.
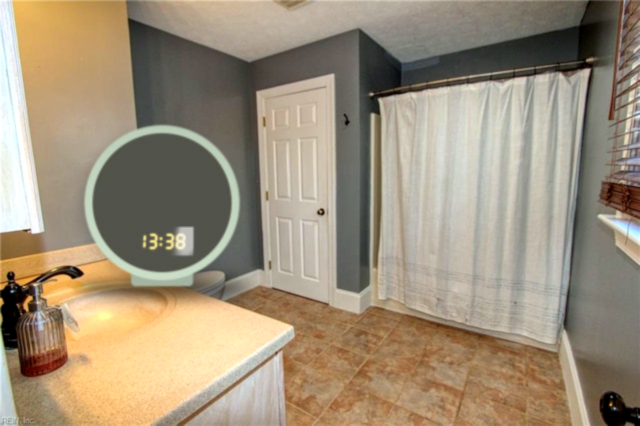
h=13 m=38
